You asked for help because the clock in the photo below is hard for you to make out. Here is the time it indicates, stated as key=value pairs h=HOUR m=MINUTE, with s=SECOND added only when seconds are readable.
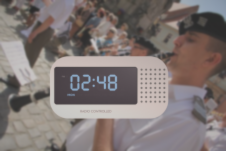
h=2 m=48
